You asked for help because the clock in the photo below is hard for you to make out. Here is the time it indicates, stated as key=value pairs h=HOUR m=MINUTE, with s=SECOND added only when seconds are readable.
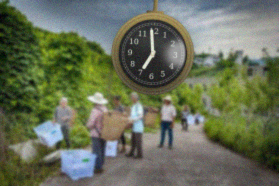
h=6 m=59
